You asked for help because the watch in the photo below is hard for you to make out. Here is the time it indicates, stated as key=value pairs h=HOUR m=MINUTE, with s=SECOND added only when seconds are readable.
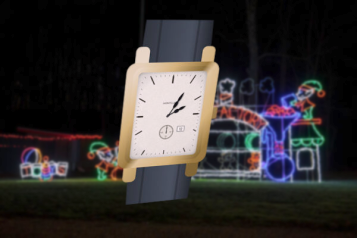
h=2 m=5
